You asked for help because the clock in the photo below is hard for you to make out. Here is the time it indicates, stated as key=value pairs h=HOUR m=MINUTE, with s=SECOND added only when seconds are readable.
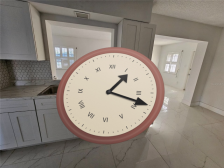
h=1 m=18
